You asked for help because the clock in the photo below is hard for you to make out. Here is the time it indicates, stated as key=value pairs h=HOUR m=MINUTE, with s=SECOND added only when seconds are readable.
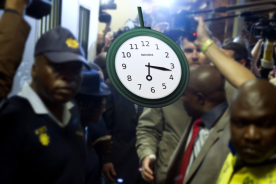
h=6 m=17
